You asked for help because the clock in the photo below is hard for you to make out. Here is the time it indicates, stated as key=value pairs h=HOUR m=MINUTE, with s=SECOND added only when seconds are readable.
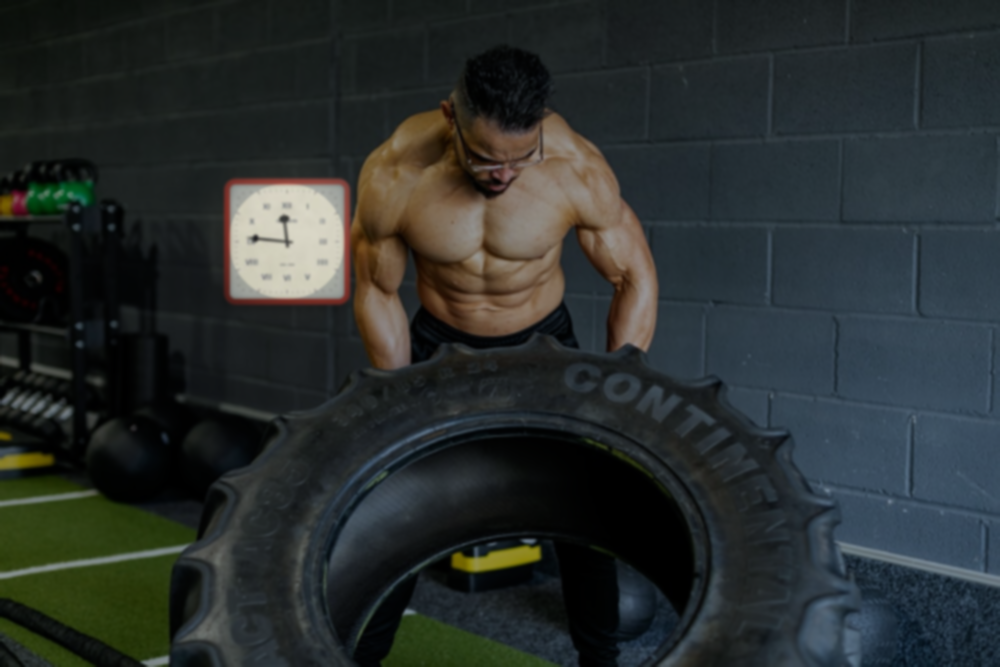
h=11 m=46
